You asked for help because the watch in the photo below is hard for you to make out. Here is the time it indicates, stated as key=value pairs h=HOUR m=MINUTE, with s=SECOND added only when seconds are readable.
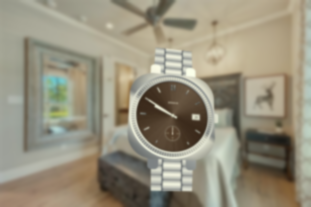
h=9 m=50
